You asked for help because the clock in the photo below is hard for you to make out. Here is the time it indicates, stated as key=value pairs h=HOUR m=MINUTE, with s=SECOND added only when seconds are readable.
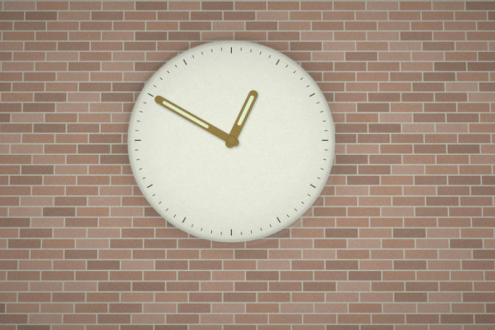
h=12 m=50
